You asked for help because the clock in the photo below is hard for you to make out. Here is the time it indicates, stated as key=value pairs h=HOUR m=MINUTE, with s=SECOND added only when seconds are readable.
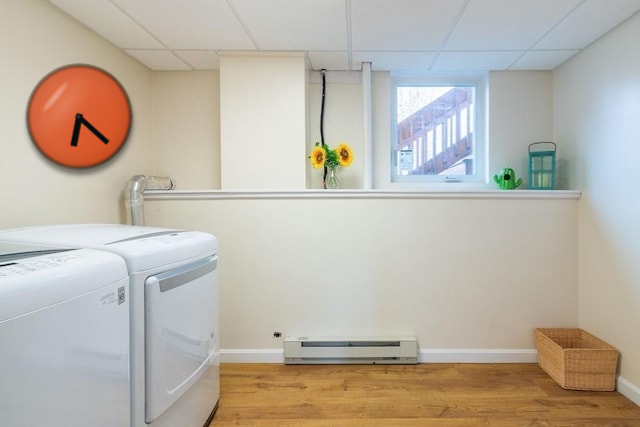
h=6 m=22
